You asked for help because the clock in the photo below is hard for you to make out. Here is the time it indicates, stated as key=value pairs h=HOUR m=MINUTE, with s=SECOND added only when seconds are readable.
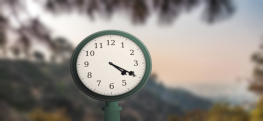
h=4 m=20
